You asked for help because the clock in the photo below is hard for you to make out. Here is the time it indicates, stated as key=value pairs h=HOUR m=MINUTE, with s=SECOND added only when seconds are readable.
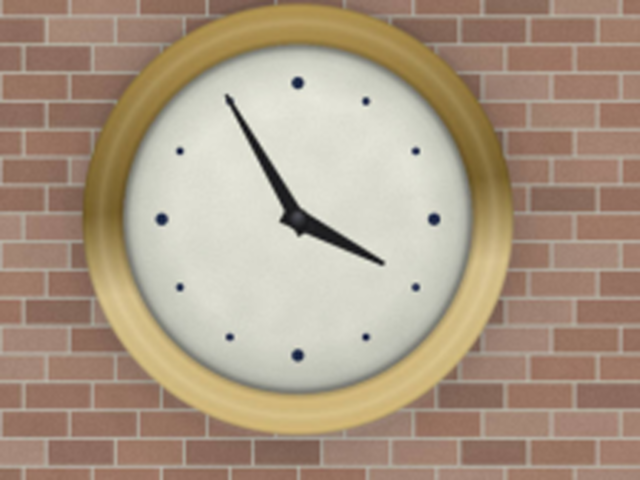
h=3 m=55
